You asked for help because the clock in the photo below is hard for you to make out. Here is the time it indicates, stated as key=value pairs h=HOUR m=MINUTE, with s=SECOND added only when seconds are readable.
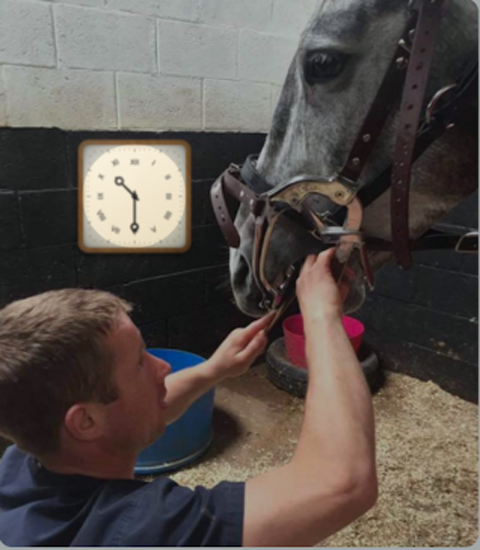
h=10 m=30
